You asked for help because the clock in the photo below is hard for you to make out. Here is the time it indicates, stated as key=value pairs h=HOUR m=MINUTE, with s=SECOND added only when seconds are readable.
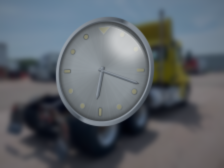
h=6 m=18
